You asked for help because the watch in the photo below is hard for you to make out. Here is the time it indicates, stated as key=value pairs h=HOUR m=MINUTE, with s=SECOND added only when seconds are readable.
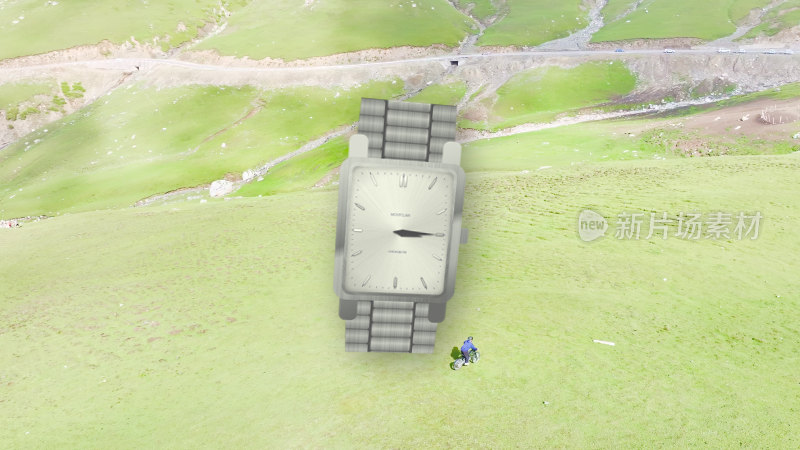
h=3 m=15
